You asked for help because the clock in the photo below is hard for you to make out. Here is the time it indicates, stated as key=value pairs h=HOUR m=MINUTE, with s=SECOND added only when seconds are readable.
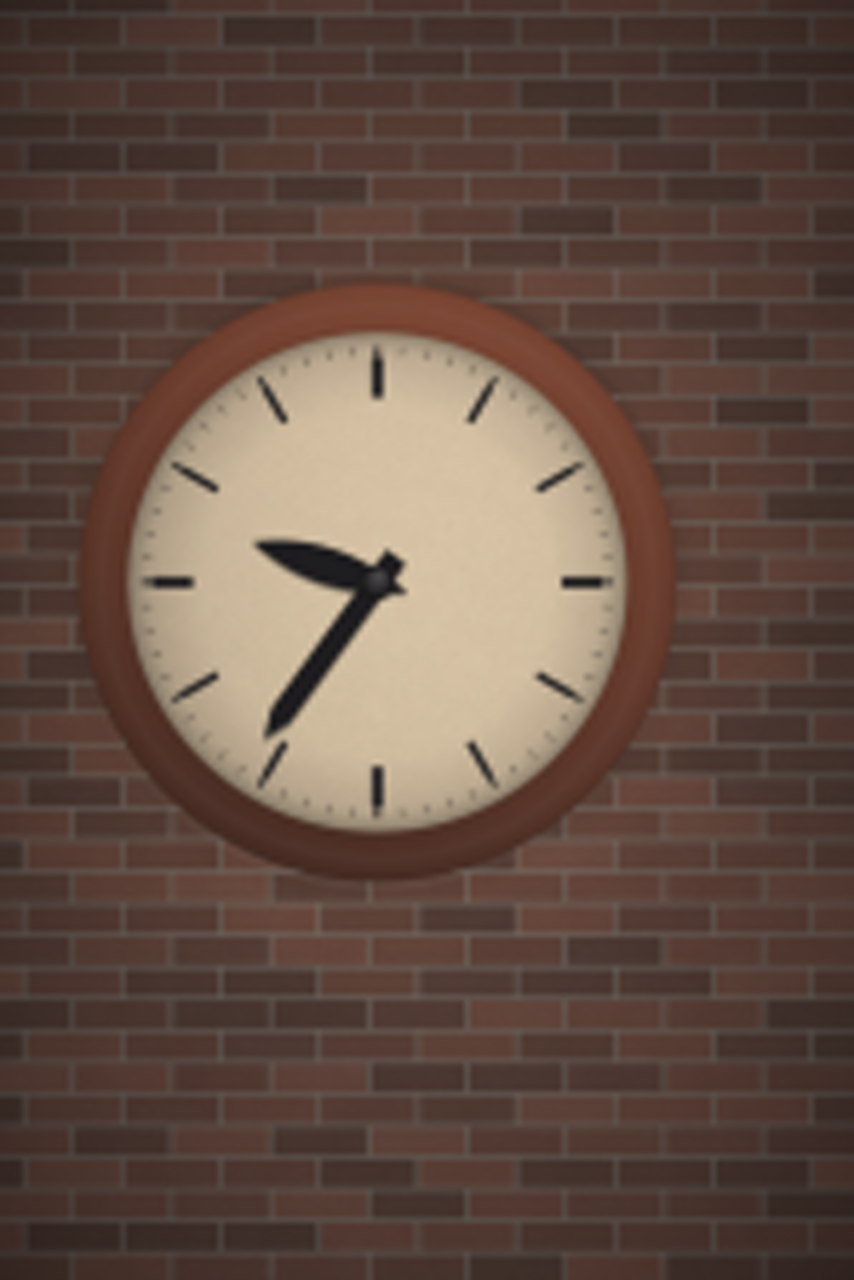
h=9 m=36
